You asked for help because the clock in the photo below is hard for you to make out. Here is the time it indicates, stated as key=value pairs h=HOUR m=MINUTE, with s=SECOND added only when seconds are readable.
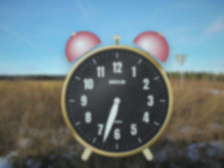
h=6 m=33
